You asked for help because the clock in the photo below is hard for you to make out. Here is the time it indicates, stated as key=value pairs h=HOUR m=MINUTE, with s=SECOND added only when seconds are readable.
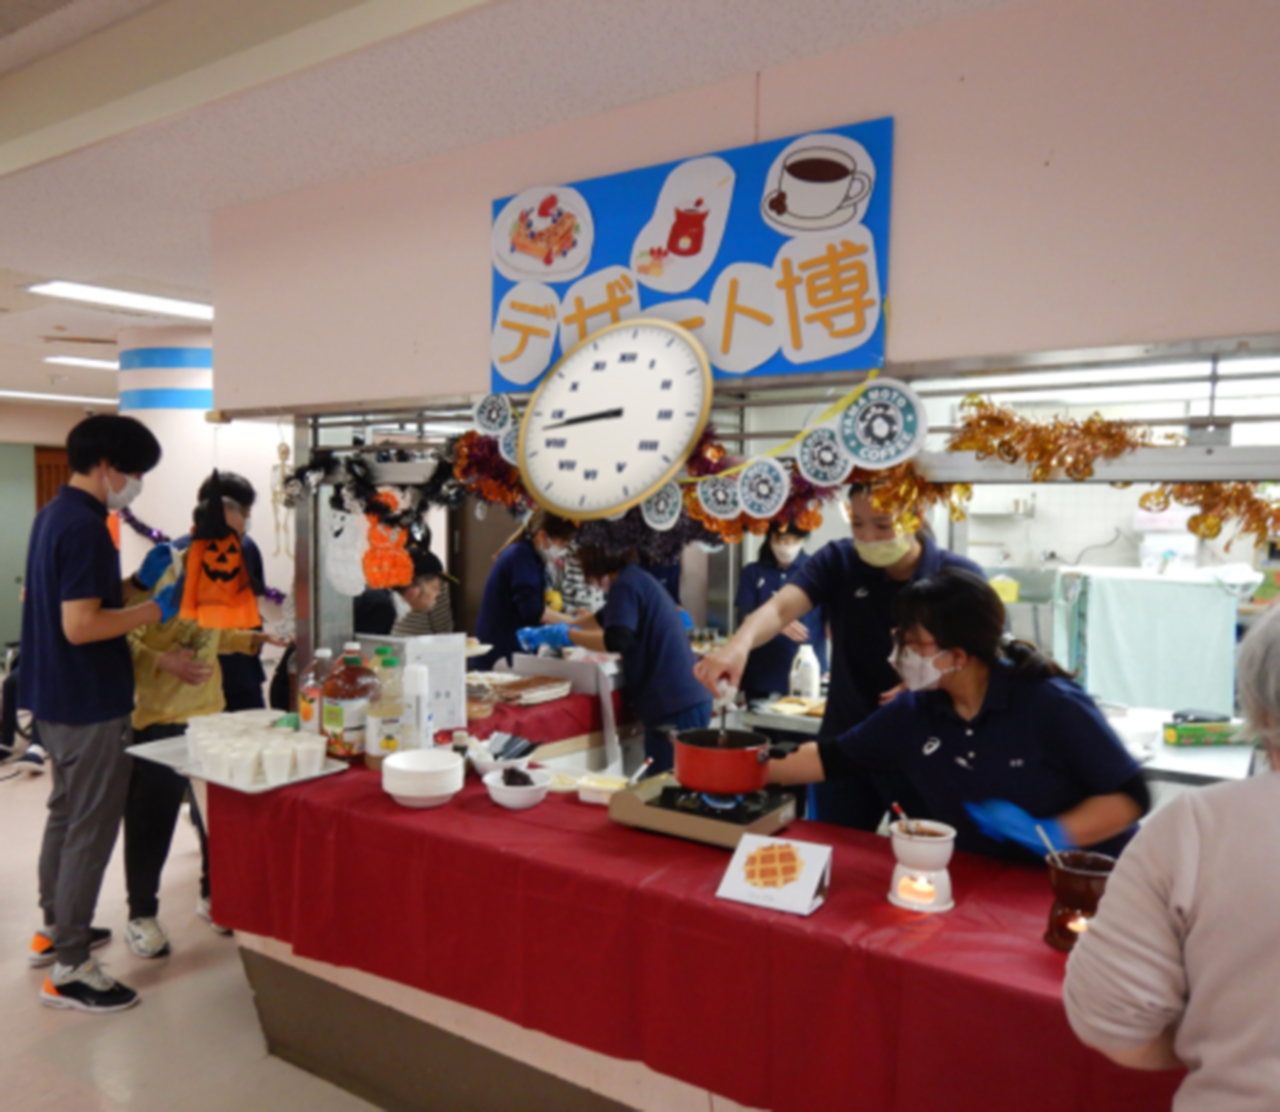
h=8 m=43
